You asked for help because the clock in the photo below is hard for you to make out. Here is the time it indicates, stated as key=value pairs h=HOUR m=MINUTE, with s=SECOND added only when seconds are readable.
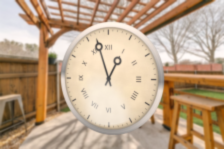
h=12 m=57
